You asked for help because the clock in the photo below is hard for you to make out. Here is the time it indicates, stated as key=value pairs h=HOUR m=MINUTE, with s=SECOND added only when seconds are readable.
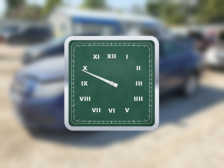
h=9 m=49
